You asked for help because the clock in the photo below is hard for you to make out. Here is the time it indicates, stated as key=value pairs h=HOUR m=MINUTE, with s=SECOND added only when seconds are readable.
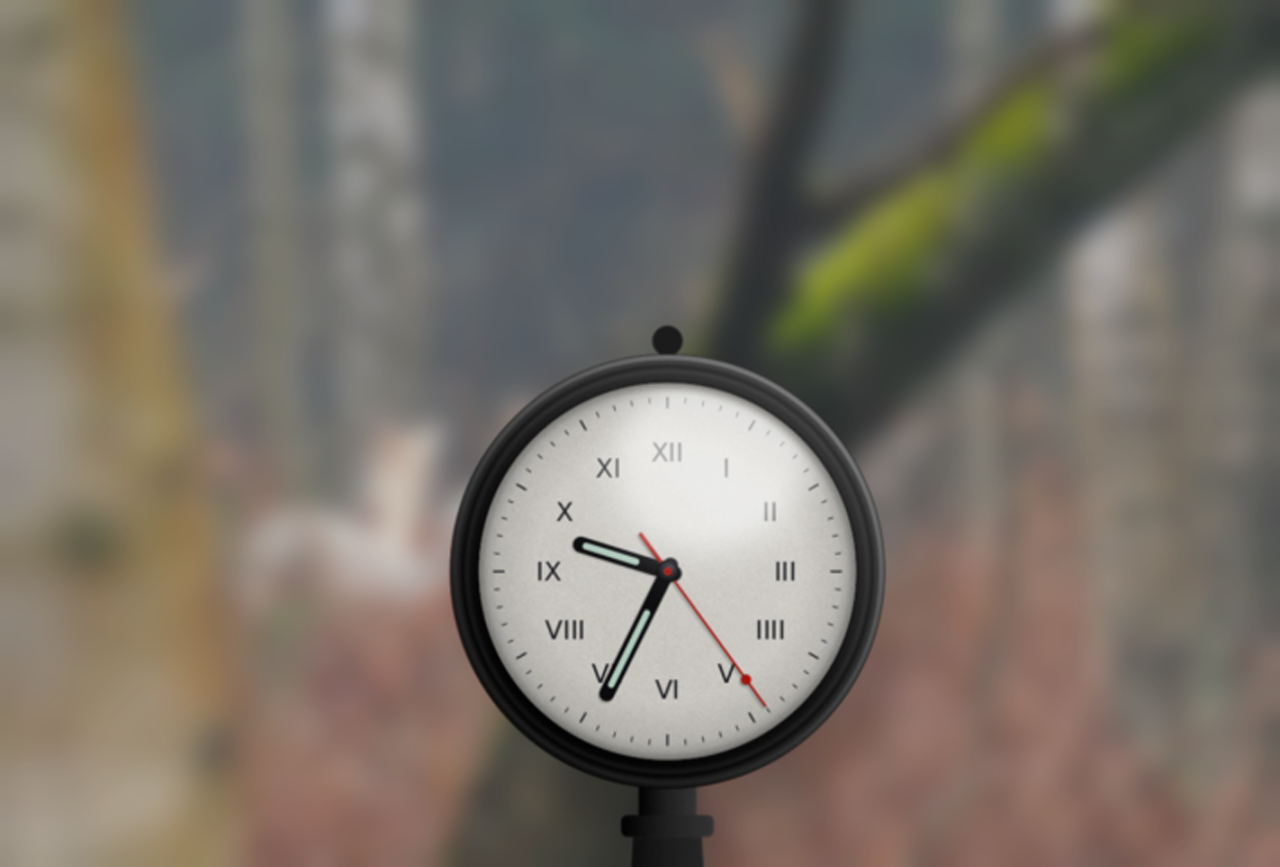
h=9 m=34 s=24
